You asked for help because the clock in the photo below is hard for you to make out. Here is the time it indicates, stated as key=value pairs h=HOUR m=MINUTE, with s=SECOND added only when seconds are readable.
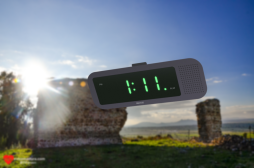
h=1 m=11
